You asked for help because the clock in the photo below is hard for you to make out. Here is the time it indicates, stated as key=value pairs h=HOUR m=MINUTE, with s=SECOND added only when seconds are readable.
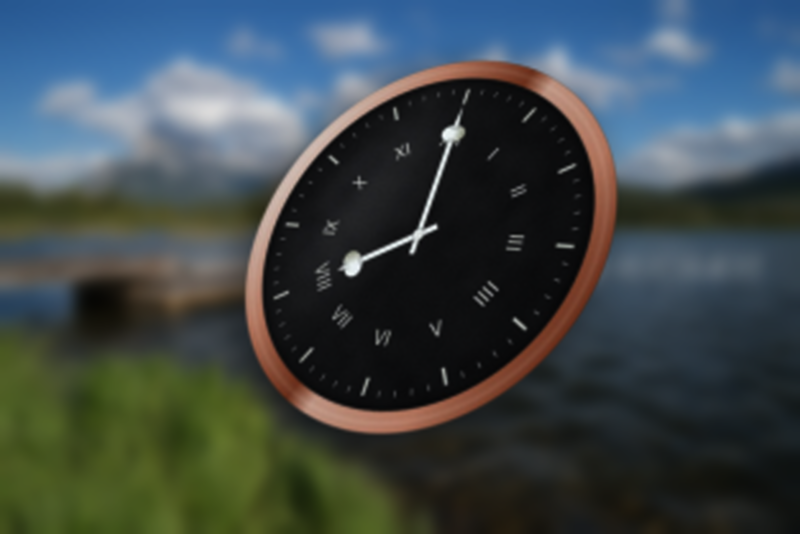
h=8 m=0
